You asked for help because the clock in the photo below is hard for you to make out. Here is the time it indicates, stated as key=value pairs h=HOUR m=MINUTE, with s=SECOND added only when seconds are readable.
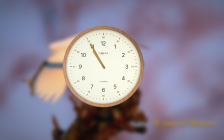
h=10 m=55
